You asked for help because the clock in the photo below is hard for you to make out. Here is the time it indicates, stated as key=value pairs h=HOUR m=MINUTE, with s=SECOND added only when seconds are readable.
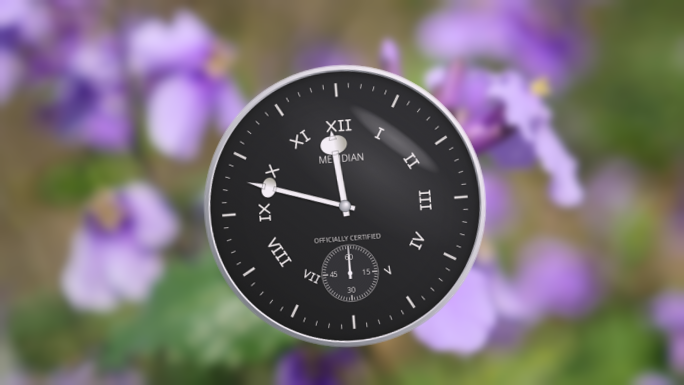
h=11 m=48
